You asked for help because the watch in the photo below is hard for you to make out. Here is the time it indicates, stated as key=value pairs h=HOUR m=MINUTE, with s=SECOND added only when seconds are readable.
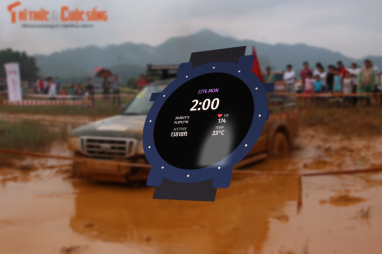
h=2 m=0
